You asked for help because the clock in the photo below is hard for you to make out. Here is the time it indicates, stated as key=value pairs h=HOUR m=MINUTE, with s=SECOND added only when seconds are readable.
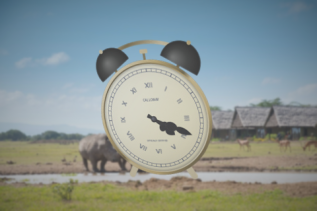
h=4 m=19
